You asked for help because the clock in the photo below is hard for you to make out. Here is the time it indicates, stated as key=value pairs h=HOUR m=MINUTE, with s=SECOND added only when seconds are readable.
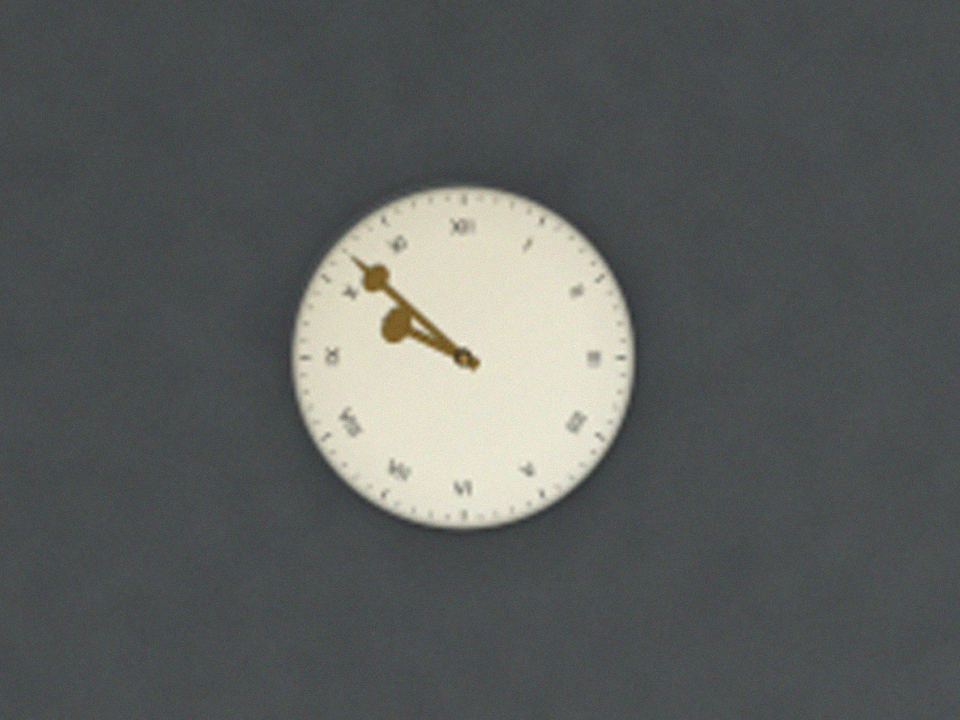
h=9 m=52
